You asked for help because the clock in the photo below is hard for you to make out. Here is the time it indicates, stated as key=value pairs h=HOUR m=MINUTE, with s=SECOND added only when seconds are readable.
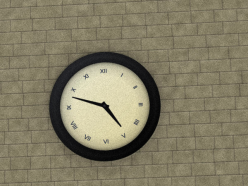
h=4 m=48
